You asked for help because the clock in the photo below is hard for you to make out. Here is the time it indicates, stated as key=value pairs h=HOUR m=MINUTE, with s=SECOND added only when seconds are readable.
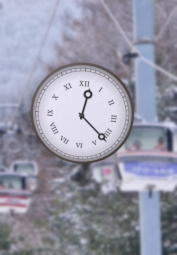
h=12 m=22
